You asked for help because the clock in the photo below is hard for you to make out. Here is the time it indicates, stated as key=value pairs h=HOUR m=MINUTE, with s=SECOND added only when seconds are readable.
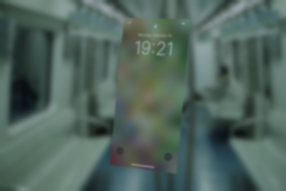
h=19 m=21
